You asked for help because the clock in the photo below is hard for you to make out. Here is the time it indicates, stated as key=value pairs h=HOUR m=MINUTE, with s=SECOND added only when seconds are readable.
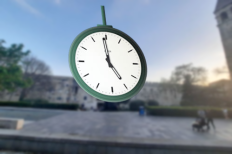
h=4 m=59
